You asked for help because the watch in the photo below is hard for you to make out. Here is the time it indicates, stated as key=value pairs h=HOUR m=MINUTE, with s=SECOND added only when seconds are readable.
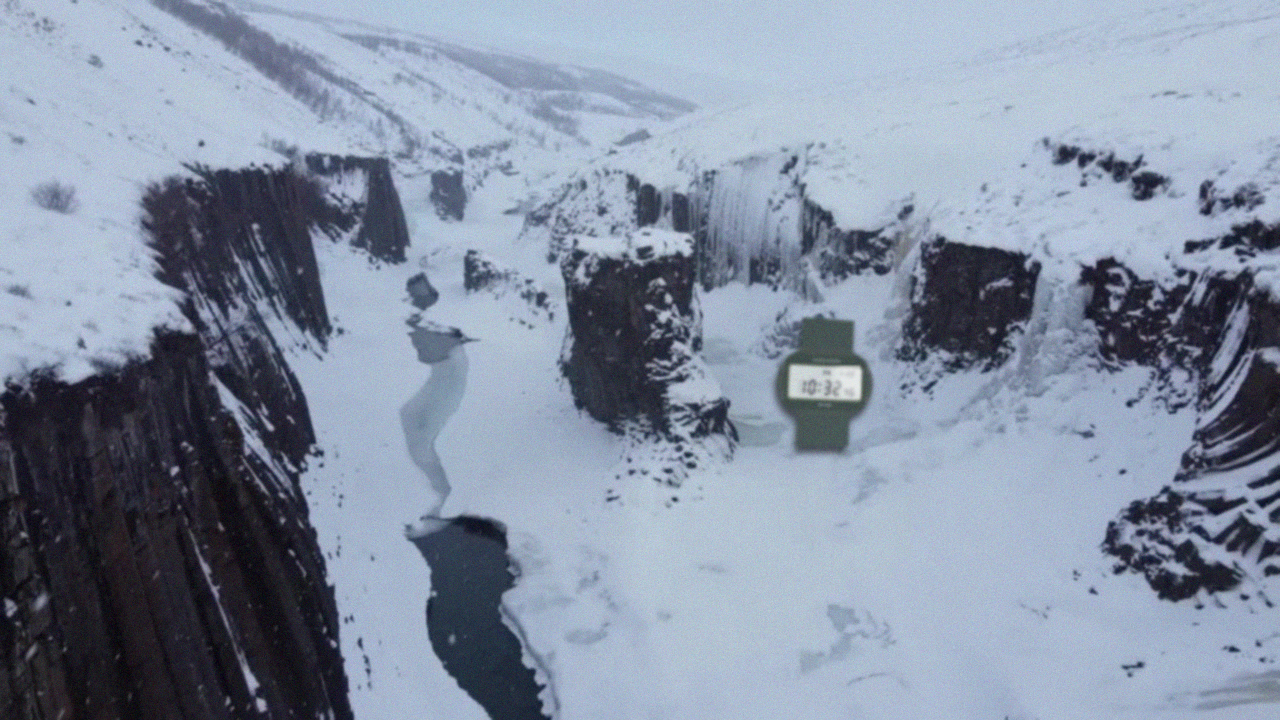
h=10 m=32
